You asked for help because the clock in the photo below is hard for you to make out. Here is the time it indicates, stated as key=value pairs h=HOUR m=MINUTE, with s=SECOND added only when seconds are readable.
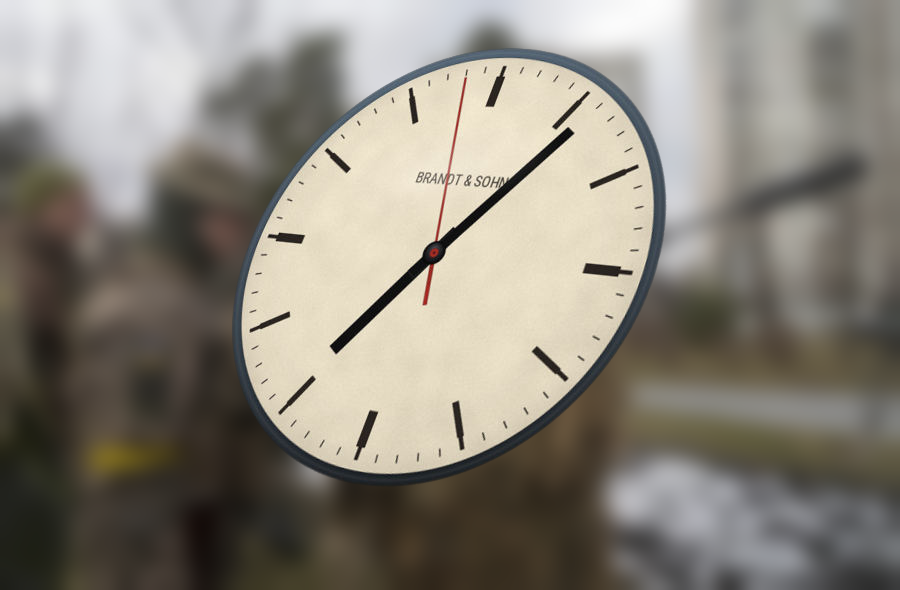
h=7 m=5 s=58
